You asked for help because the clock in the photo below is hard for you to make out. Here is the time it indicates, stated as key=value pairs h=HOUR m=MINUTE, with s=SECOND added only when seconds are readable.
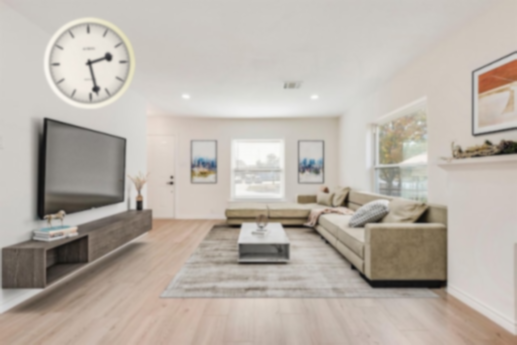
h=2 m=28
